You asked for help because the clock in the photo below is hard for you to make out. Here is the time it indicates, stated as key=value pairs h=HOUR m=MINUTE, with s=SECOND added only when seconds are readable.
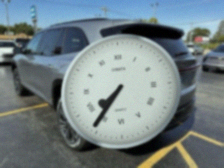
h=7 m=36
